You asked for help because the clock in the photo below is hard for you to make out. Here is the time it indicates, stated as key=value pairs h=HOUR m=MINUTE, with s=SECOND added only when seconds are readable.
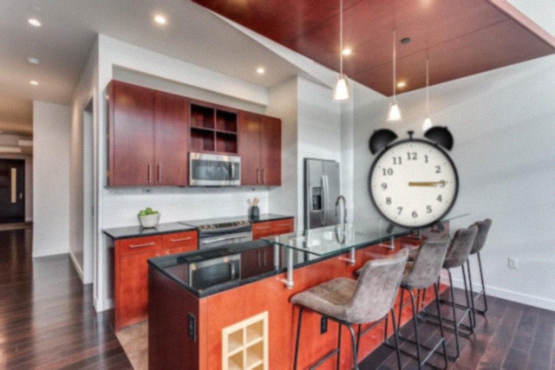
h=3 m=15
